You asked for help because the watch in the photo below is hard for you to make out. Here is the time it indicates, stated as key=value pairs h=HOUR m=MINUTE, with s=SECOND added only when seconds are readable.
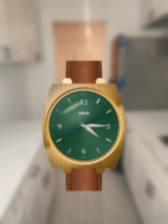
h=4 m=15
